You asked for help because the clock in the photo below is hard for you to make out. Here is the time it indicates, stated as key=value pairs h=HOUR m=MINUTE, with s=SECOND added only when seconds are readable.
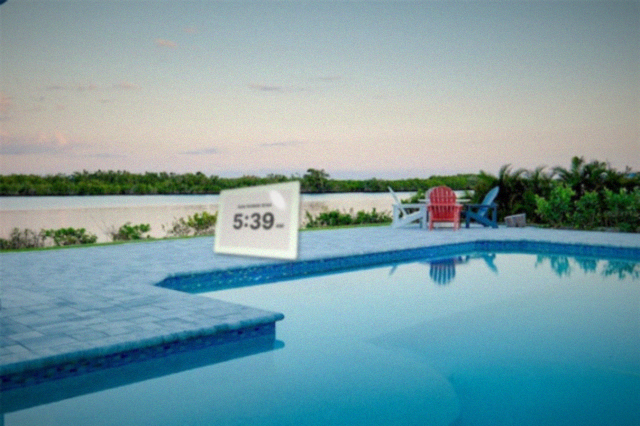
h=5 m=39
